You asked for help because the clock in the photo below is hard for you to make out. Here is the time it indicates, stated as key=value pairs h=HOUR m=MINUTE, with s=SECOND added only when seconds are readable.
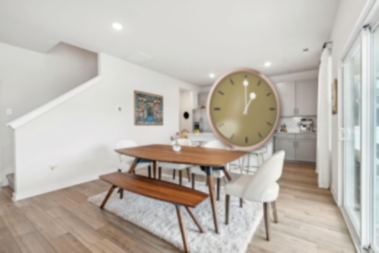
h=1 m=0
